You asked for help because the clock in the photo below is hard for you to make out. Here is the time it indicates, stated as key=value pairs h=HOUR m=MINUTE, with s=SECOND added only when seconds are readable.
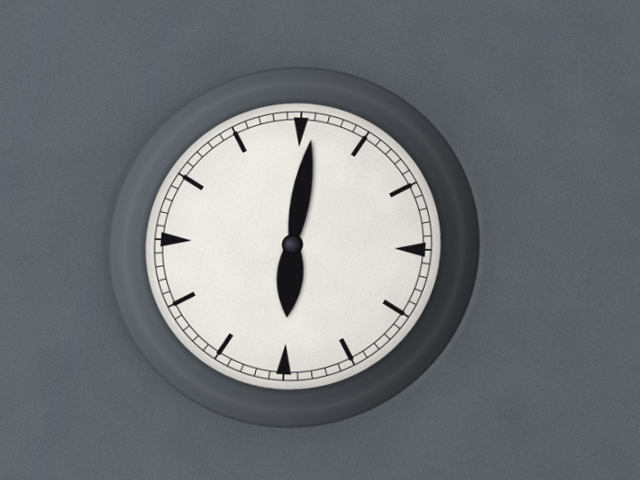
h=6 m=1
